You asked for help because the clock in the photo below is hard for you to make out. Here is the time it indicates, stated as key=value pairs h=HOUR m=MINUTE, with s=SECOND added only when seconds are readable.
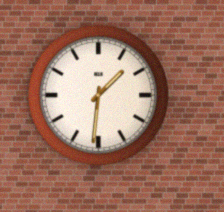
h=1 m=31
